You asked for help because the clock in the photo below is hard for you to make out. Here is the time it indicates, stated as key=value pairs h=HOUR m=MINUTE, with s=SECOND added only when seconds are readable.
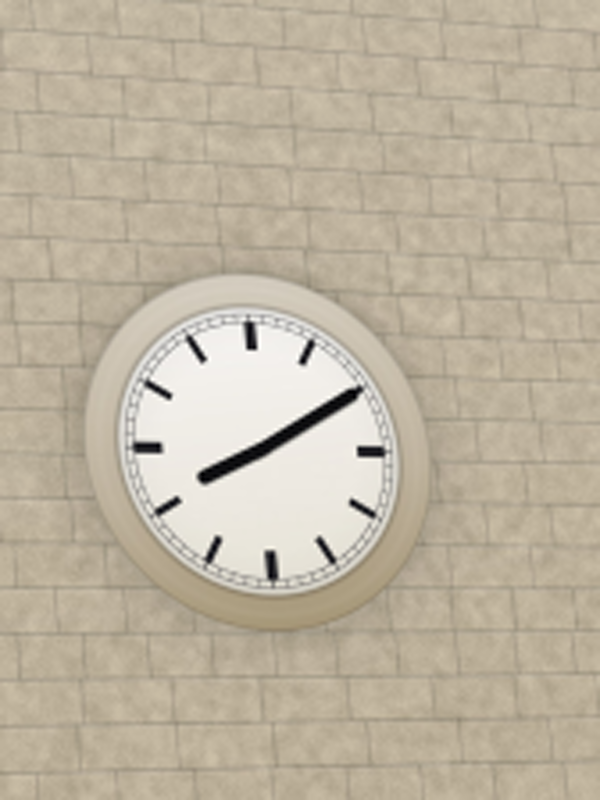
h=8 m=10
